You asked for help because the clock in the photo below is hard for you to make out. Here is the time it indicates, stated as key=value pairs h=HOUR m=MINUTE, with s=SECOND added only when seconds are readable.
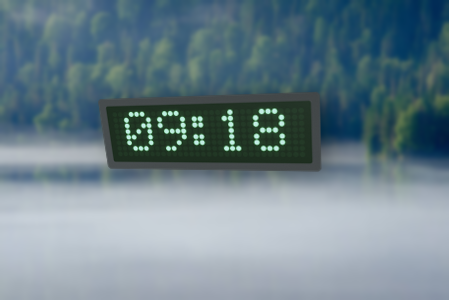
h=9 m=18
